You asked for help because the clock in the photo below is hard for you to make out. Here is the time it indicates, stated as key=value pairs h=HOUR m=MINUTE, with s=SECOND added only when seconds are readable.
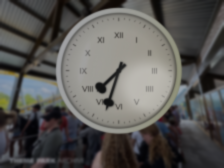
h=7 m=33
